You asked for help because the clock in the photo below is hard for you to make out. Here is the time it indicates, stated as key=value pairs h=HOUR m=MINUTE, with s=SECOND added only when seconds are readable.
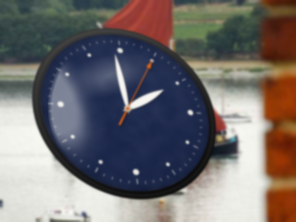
h=1 m=59 s=5
